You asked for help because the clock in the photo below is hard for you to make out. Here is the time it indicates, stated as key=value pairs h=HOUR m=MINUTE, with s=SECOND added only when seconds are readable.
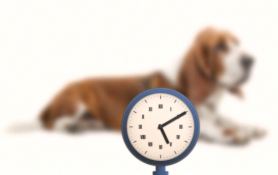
h=5 m=10
